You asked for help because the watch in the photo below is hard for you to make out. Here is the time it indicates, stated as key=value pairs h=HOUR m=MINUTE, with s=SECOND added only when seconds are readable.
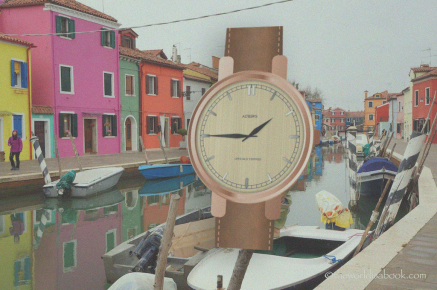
h=1 m=45
